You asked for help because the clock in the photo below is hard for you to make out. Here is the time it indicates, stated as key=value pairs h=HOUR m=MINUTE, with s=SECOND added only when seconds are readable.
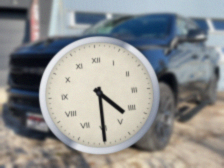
h=4 m=30
